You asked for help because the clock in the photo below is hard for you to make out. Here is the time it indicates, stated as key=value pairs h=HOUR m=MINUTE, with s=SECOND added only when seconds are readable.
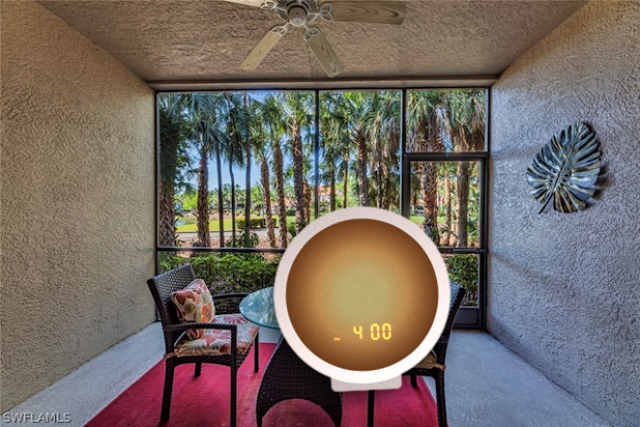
h=4 m=0
